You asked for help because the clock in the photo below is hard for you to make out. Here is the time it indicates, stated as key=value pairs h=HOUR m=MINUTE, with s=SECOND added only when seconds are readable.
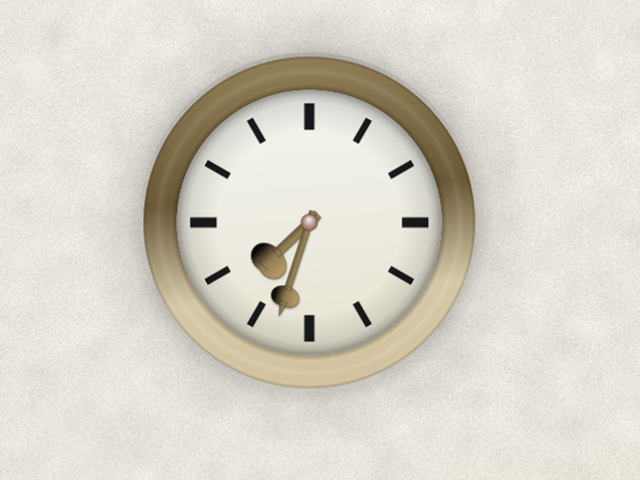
h=7 m=33
